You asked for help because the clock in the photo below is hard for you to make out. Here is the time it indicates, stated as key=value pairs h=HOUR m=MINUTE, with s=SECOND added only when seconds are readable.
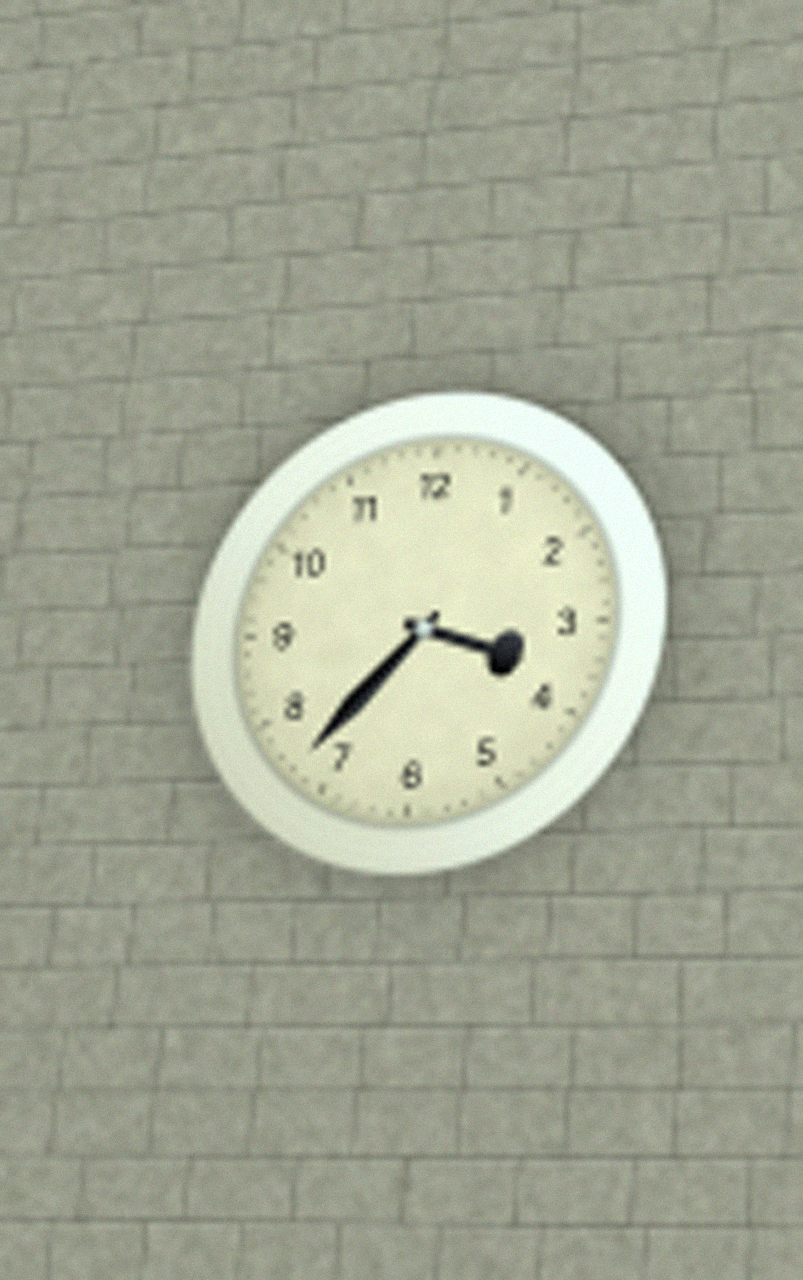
h=3 m=37
